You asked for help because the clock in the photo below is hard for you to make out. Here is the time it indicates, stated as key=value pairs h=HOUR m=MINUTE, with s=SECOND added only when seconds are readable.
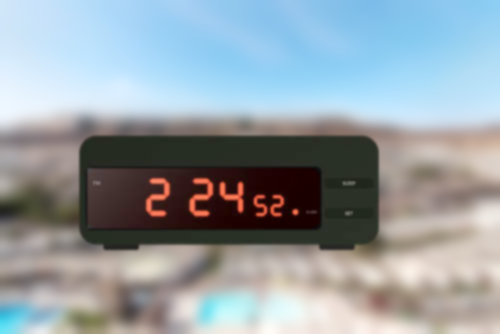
h=2 m=24 s=52
